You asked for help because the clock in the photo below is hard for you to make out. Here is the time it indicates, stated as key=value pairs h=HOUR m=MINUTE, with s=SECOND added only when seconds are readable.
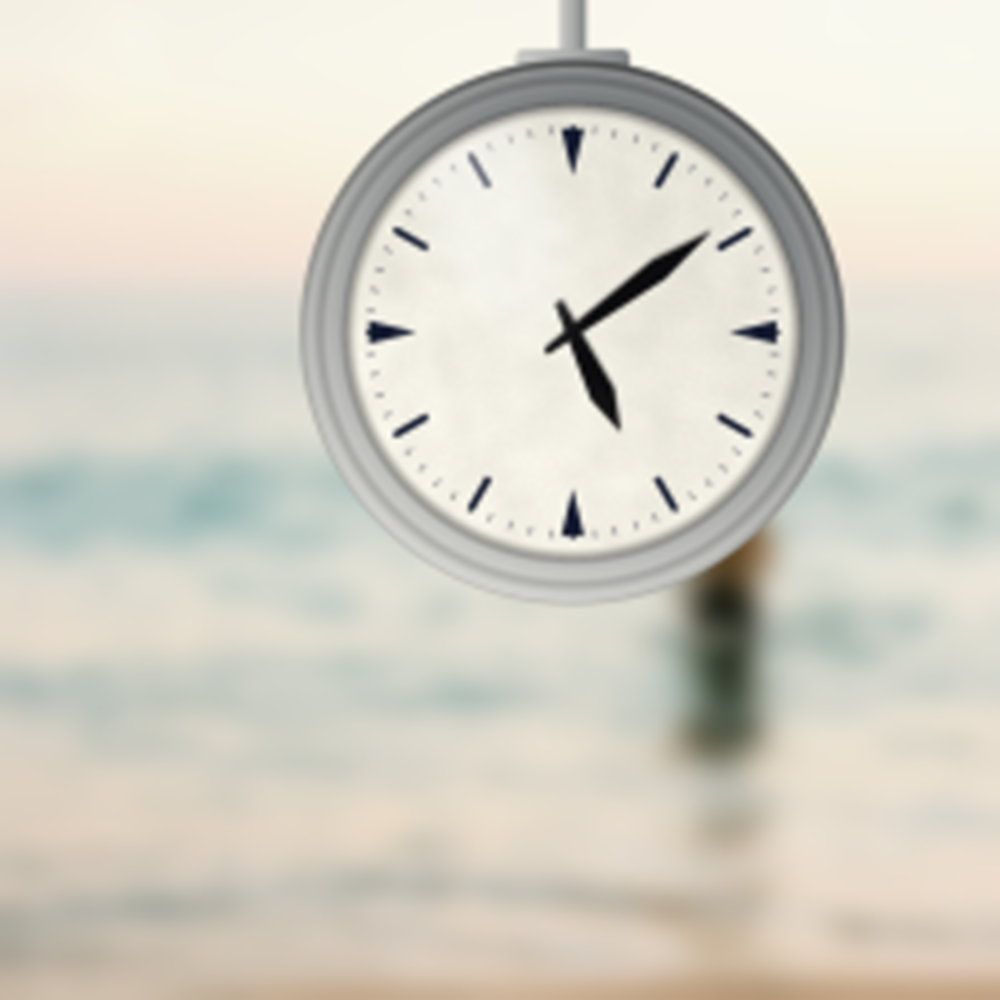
h=5 m=9
